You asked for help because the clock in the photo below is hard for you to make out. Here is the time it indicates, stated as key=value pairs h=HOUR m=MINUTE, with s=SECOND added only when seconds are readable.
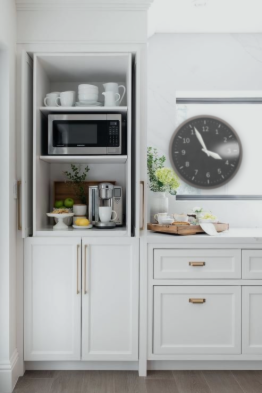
h=3 m=56
